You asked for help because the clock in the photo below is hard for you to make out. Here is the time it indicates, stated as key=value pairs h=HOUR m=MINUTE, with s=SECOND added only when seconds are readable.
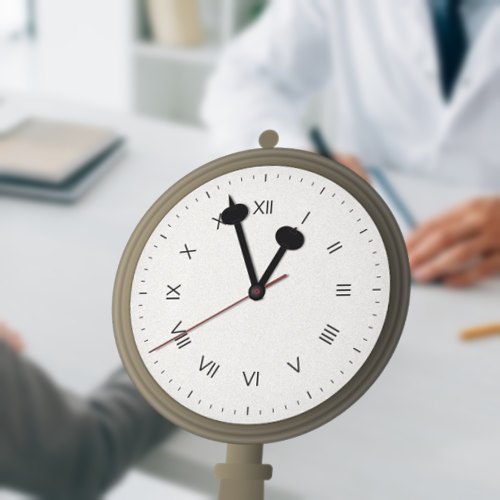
h=12 m=56 s=40
